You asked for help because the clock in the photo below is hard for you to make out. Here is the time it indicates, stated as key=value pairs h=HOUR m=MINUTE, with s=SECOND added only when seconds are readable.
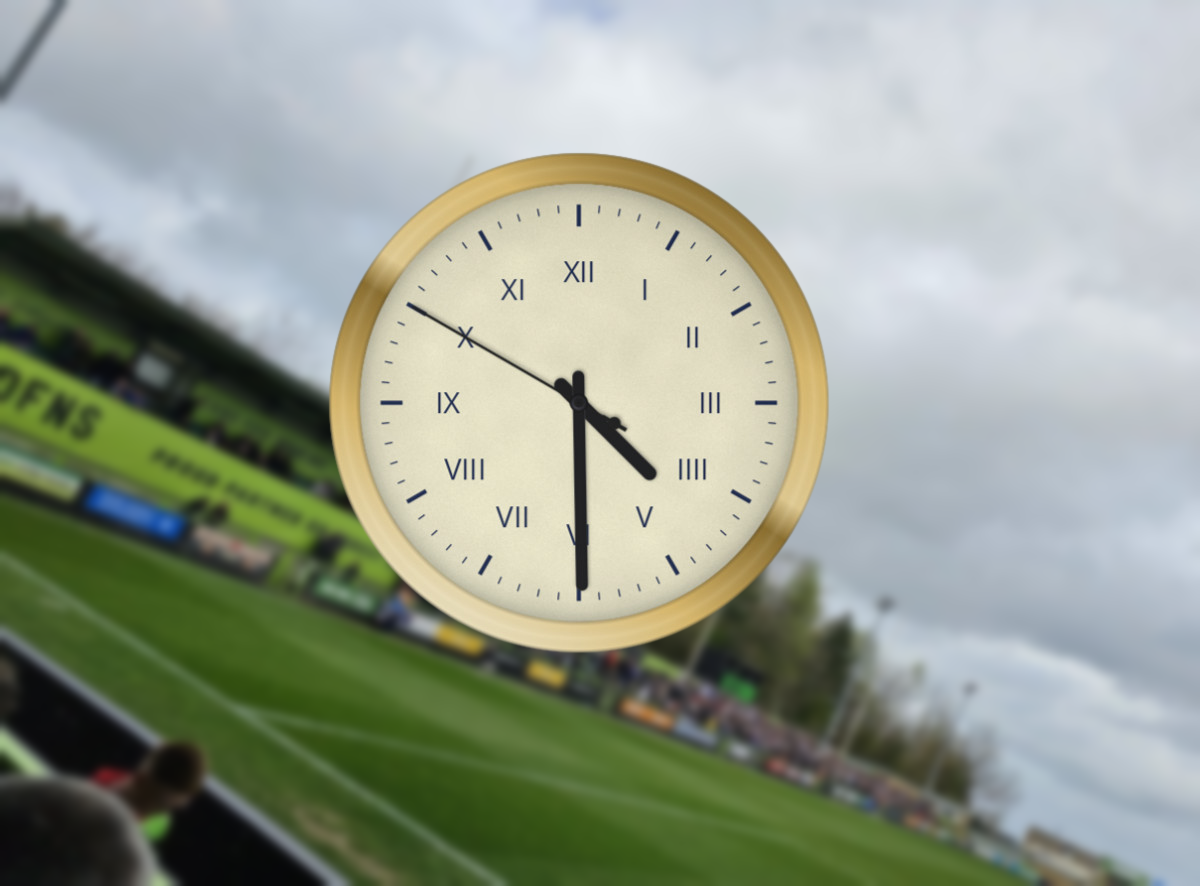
h=4 m=29 s=50
